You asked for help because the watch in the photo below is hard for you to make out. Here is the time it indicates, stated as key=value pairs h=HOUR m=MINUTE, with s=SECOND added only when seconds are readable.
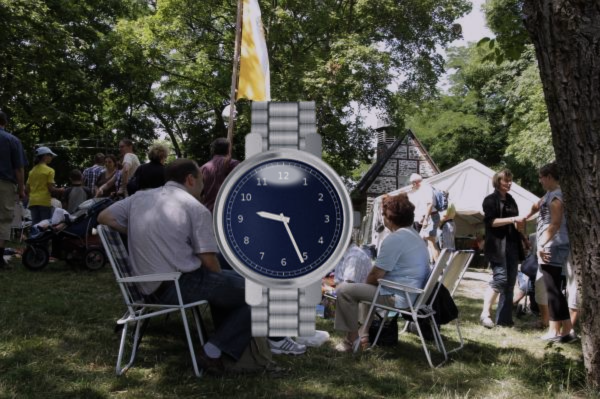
h=9 m=26
